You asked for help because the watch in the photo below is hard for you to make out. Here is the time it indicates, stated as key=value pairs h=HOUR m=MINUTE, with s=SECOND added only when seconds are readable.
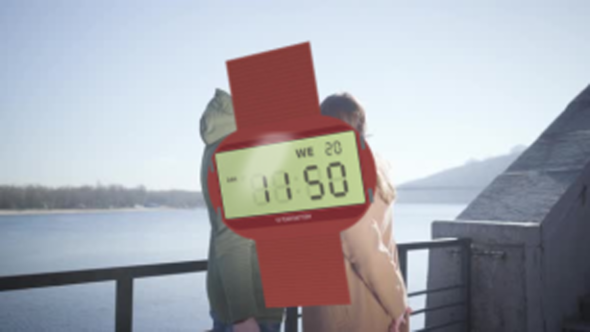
h=11 m=50
